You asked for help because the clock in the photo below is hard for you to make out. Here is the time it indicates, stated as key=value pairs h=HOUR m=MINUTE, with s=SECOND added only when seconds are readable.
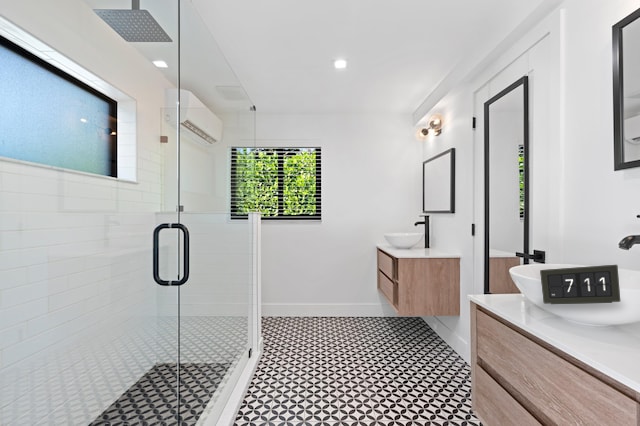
h=7 m=11
